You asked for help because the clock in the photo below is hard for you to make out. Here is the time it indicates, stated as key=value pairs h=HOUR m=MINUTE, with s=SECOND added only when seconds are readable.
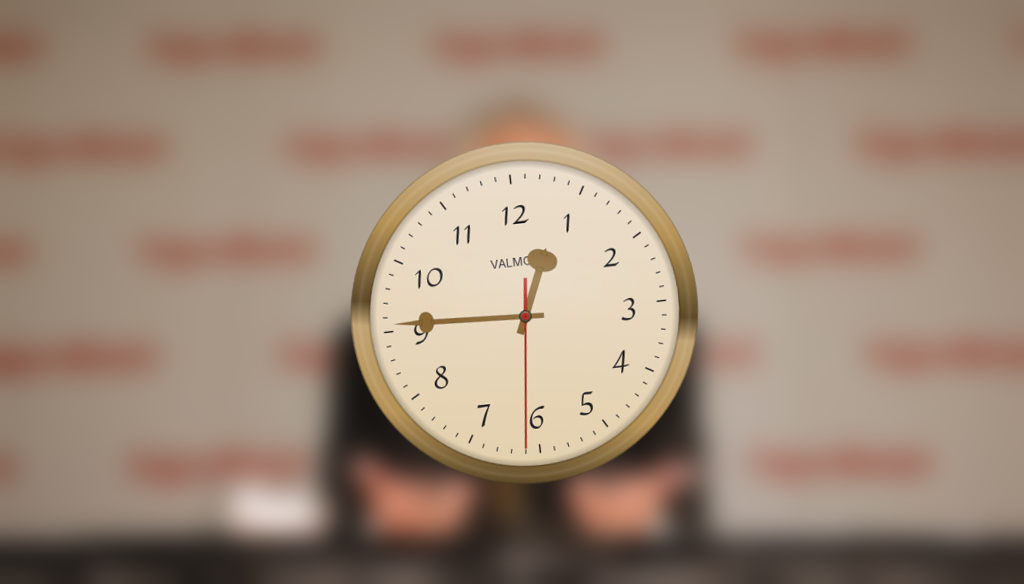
h=12 m=45 s=31
